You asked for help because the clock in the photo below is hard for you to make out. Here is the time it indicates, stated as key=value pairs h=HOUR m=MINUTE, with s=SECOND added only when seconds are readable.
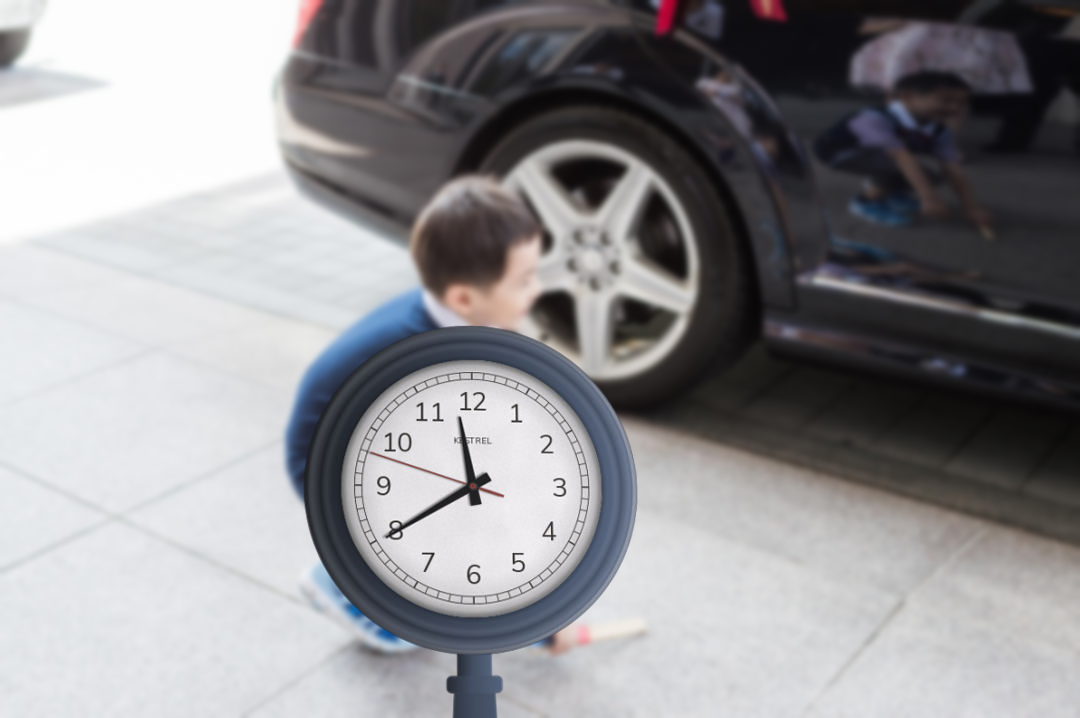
h=11 m=39 s=48
